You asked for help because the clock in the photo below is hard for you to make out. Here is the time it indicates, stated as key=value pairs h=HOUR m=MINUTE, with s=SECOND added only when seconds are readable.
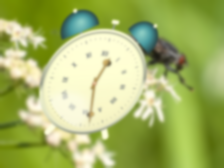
h=12 m=28
